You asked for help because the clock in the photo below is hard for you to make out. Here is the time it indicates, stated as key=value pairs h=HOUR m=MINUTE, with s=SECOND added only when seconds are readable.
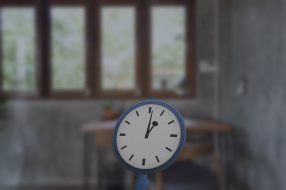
h=1 m=1
